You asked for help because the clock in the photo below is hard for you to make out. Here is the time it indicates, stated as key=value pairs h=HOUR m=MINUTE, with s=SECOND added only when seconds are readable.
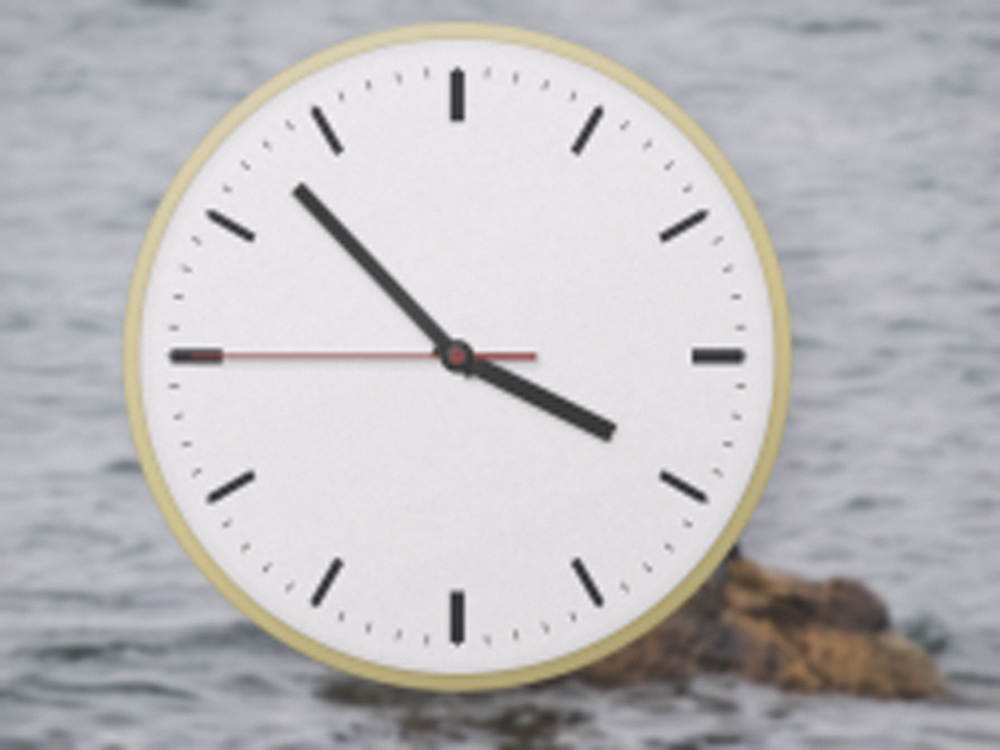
h=3 m=52 s=45
